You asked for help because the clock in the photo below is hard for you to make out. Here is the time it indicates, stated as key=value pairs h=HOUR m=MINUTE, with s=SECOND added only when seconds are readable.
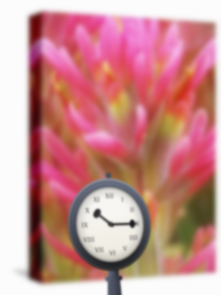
h=10 m=15
